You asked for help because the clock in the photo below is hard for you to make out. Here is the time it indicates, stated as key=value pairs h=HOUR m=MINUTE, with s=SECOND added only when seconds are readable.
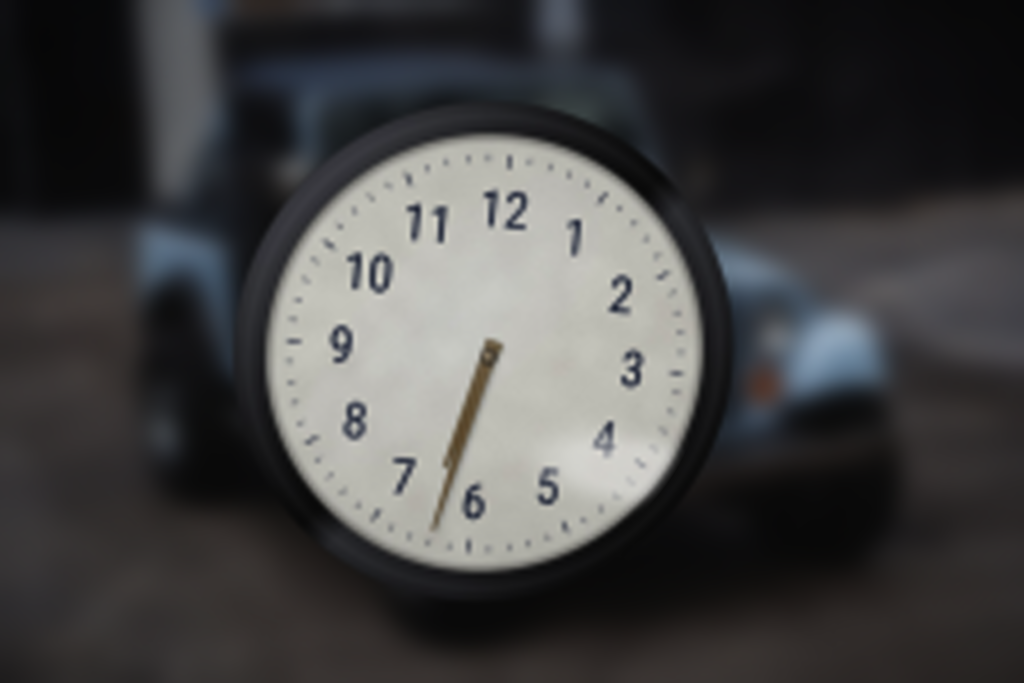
h=6 m=32
